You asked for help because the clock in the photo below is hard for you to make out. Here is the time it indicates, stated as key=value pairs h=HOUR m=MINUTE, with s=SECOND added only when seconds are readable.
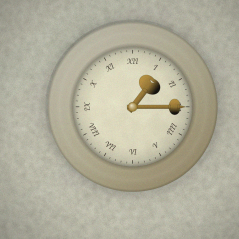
h=1 m=15
